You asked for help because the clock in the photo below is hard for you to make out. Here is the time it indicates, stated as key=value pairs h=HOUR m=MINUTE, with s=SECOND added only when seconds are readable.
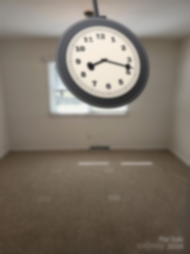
h=8 m=18
